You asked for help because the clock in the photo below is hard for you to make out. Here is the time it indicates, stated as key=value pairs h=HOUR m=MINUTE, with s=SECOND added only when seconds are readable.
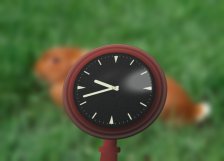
h=9 m=42
